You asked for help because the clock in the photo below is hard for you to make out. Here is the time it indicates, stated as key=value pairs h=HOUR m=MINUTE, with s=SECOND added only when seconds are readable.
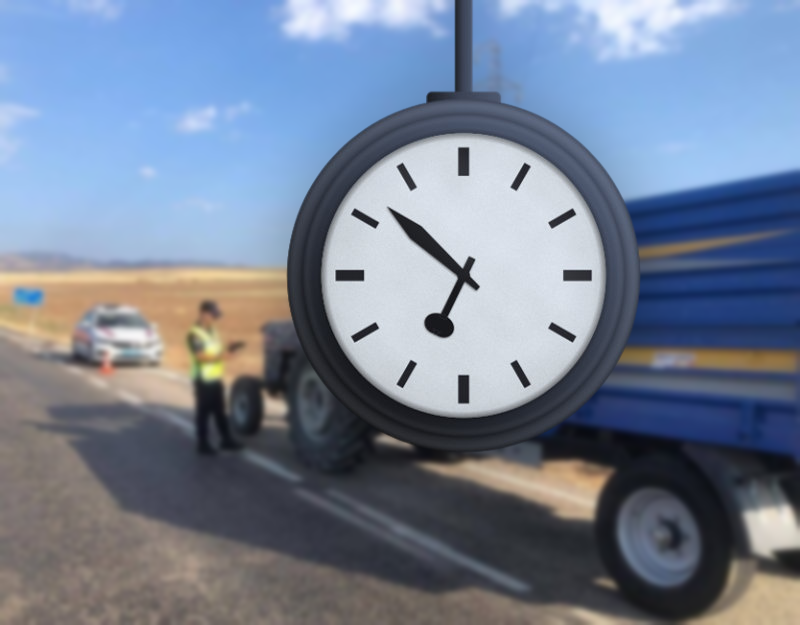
h=6 m=52
